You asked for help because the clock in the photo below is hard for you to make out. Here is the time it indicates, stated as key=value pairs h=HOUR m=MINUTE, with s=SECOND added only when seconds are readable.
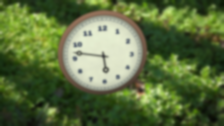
h=5 m=47
